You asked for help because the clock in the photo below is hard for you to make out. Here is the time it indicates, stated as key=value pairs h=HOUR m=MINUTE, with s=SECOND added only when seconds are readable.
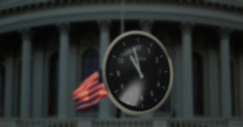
h=10 m=58
